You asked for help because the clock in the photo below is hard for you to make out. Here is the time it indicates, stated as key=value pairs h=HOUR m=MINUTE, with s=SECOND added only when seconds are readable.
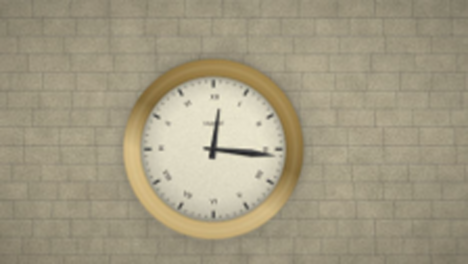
h=12 m=16
